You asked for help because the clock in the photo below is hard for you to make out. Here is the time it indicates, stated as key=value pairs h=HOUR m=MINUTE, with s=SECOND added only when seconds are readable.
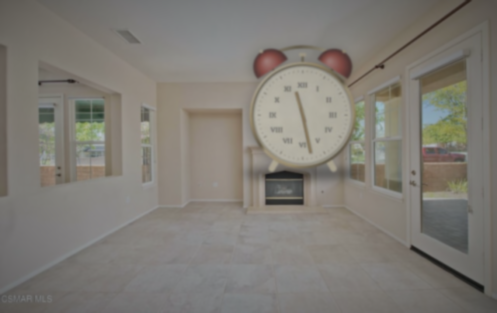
h=11 m=28
